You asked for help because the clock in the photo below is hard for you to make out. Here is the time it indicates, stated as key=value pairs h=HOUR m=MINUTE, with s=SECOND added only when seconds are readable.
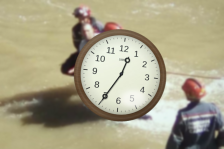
h=12 m=35
